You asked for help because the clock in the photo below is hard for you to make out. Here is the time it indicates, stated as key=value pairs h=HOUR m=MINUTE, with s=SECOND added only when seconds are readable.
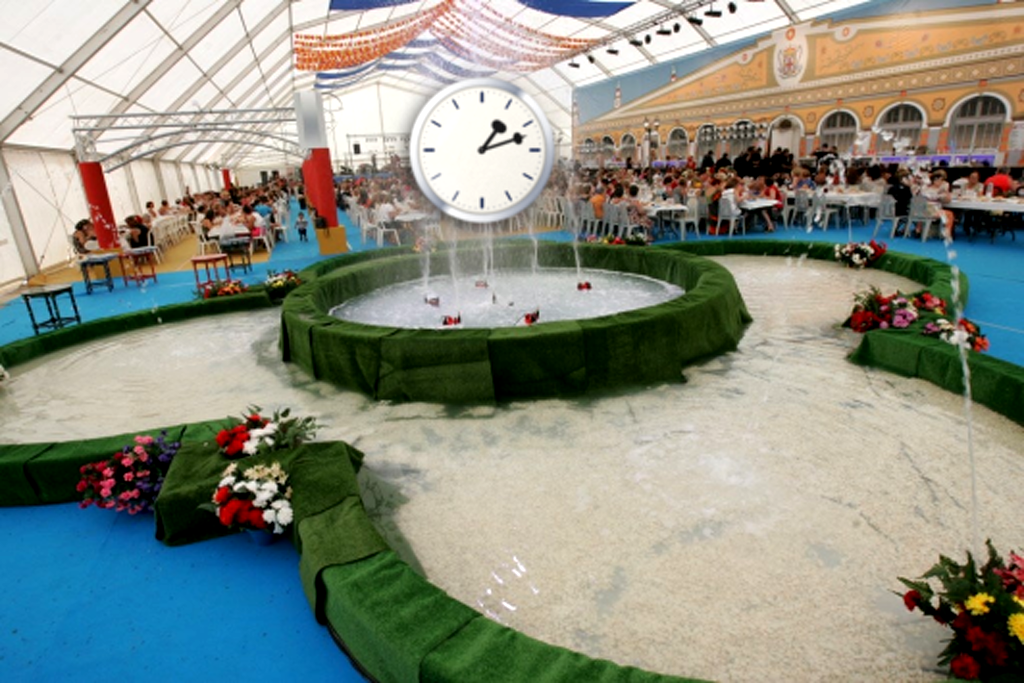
h=1 m=12
